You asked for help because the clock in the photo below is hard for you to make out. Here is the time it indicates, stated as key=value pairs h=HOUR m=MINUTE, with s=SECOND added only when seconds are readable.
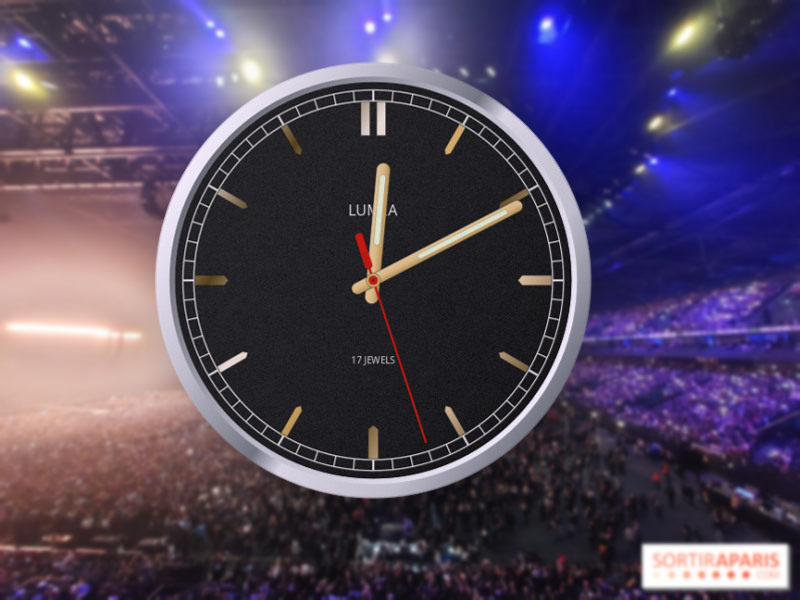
h=12 m=10 s=27
